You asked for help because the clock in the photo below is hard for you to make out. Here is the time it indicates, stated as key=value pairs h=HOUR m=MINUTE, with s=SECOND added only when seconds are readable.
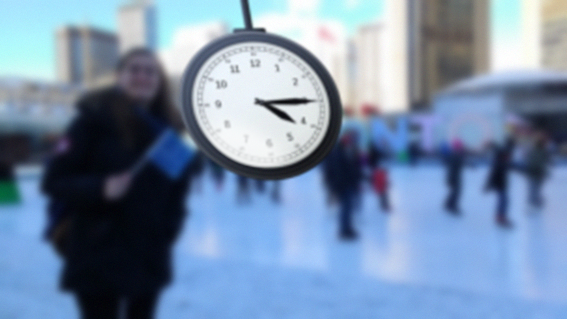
h=4 m=15
